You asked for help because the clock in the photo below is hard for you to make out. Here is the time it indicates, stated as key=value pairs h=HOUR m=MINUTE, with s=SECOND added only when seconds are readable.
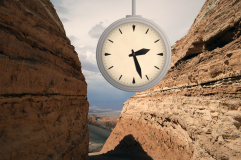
h=2 m=27
